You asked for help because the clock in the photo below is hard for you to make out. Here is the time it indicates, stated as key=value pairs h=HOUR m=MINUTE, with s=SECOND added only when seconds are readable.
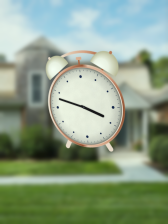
h=3 m=48
